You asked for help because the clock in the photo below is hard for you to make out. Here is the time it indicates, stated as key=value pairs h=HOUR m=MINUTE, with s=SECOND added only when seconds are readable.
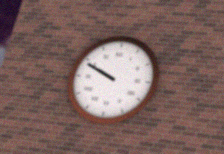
h=9 m=49
